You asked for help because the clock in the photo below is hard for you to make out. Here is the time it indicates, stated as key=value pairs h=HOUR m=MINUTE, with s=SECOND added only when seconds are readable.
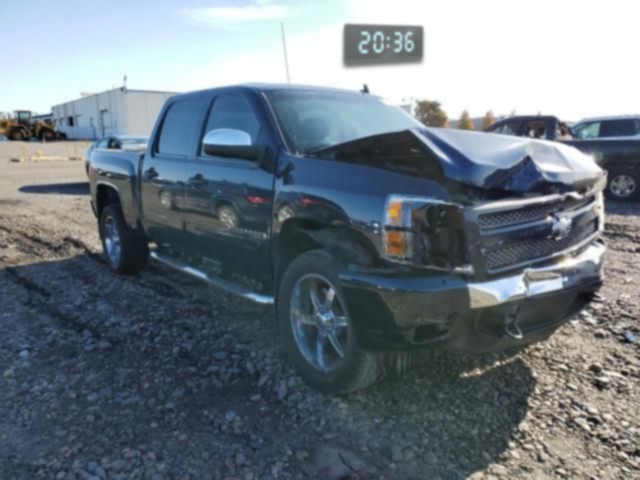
h=20 m=36
